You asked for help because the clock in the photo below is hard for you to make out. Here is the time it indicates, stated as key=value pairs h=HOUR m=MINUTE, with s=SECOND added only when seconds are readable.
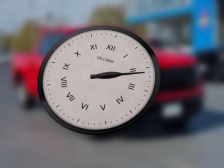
h=2 m=11
